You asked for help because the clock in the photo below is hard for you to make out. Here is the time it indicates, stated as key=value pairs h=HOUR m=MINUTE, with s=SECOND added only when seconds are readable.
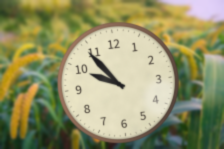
h=9 m=54
